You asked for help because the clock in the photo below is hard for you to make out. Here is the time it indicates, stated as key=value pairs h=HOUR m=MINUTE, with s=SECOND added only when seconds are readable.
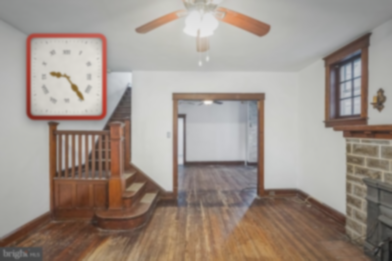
h=9 m=24
